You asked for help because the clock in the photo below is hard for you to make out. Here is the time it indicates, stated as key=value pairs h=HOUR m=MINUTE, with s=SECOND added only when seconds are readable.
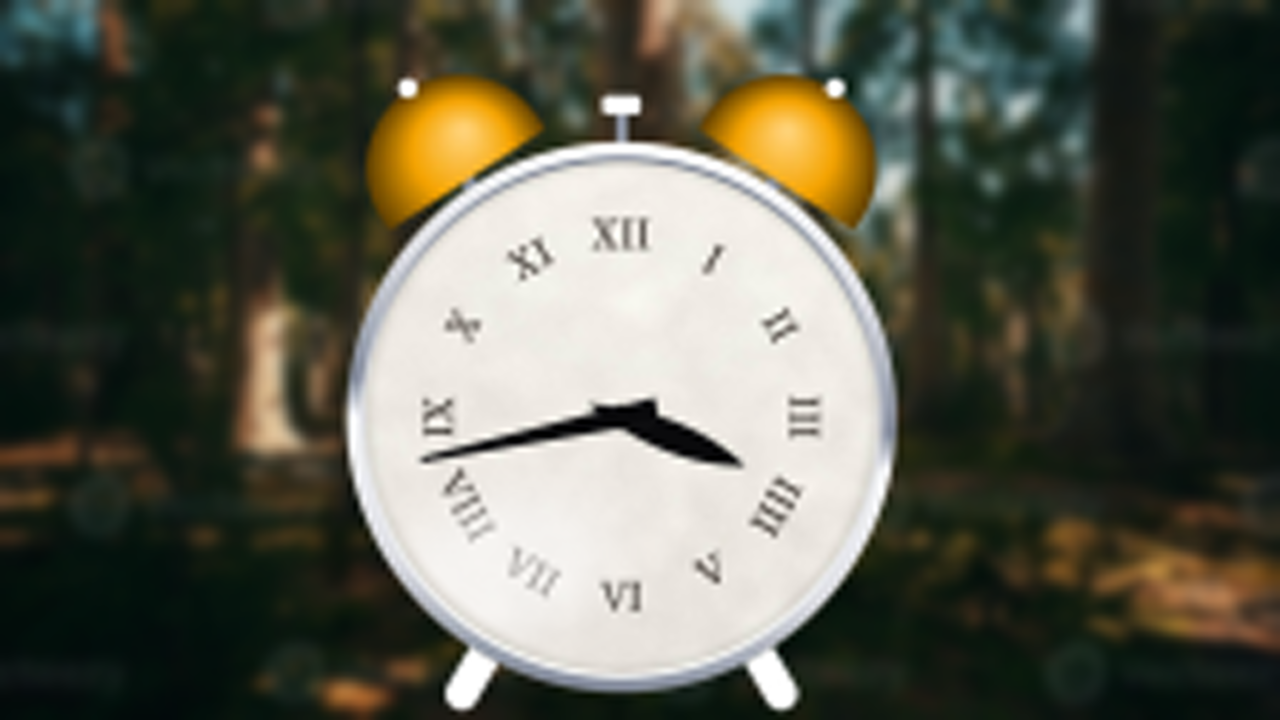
h=3 m=43
